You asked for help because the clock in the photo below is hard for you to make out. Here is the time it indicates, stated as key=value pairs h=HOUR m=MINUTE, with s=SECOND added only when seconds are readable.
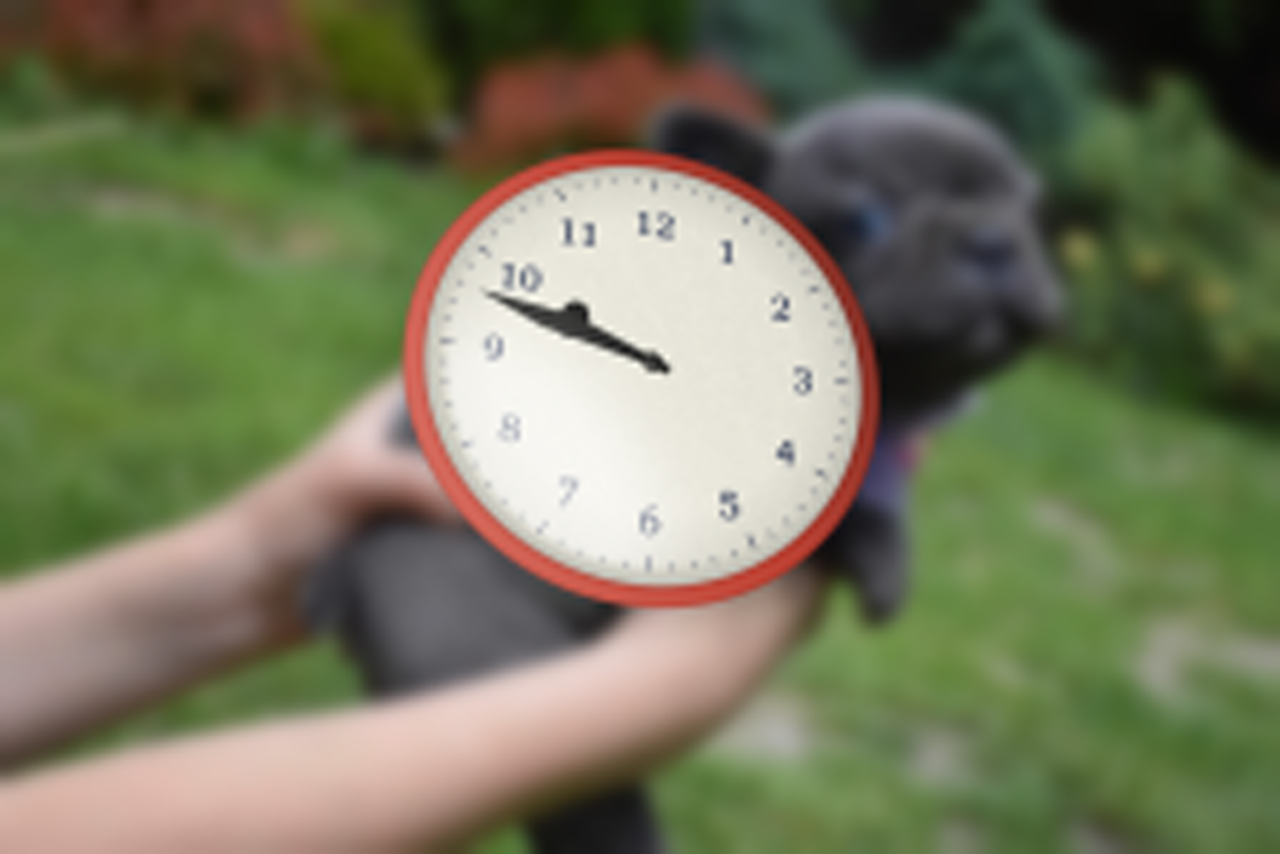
h=9 m=48
